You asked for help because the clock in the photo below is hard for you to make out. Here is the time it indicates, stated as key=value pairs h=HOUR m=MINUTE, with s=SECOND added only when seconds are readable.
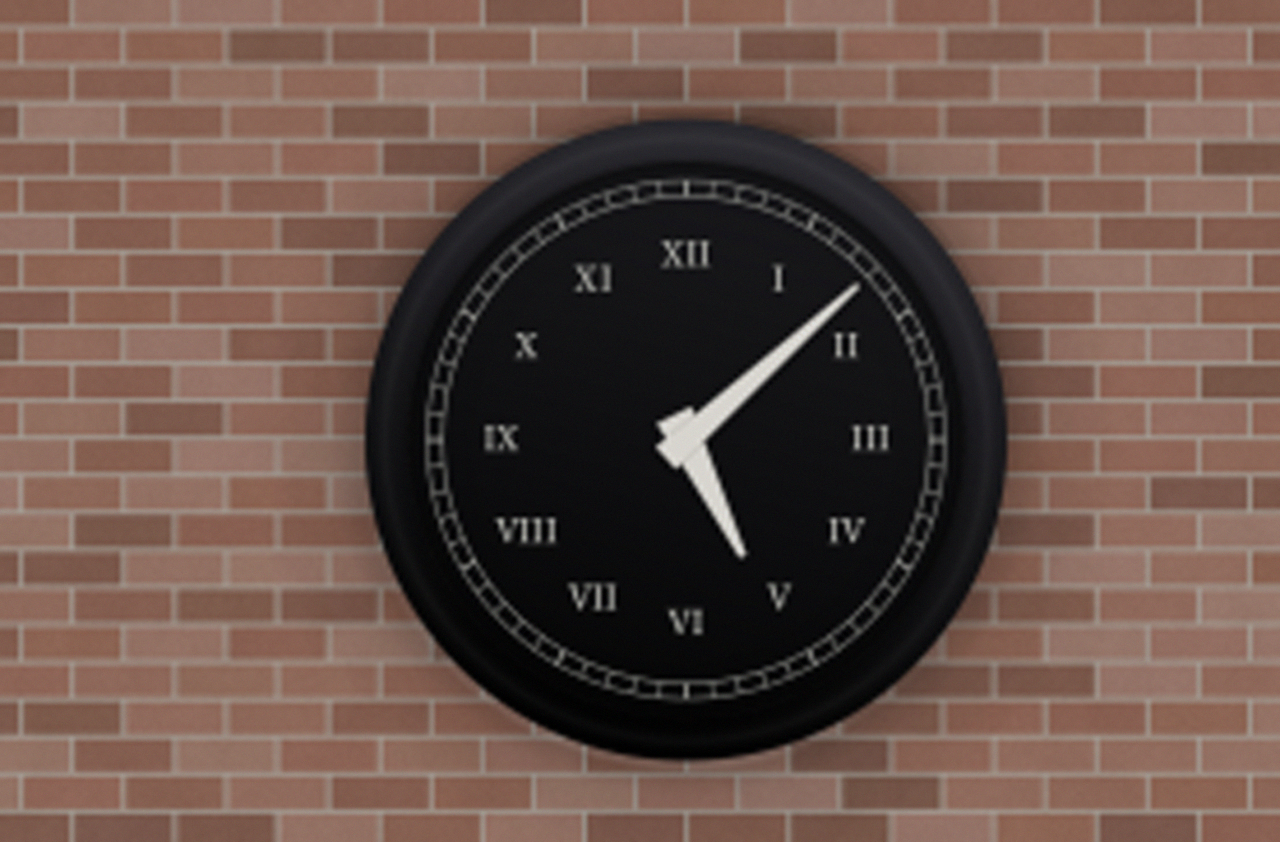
h=5 m=8
